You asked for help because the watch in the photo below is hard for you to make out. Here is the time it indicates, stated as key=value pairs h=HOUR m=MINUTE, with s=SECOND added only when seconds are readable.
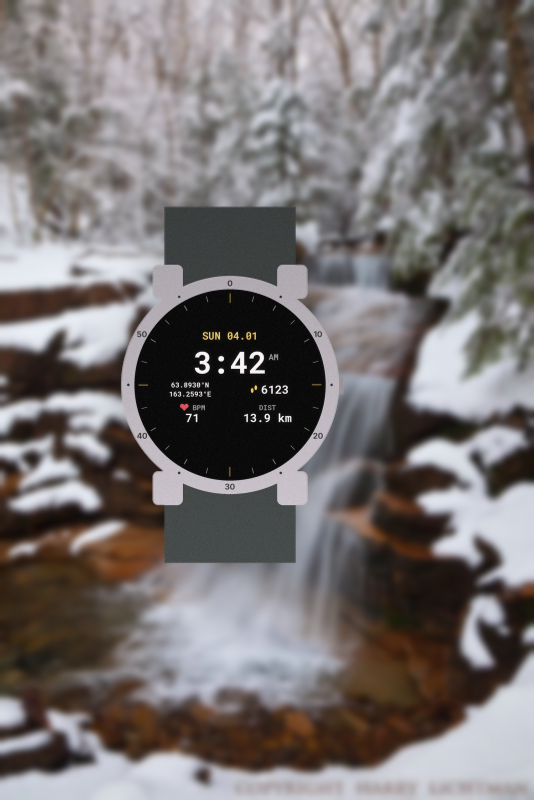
h=3 m=42
